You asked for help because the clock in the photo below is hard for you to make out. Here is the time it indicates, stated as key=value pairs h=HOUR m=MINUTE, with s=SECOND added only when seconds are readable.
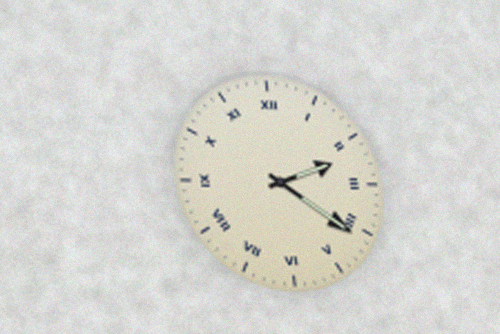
h=2 m=21
